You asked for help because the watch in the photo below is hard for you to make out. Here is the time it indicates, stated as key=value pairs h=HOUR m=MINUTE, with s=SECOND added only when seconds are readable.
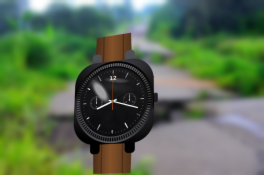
h=8 m=18
